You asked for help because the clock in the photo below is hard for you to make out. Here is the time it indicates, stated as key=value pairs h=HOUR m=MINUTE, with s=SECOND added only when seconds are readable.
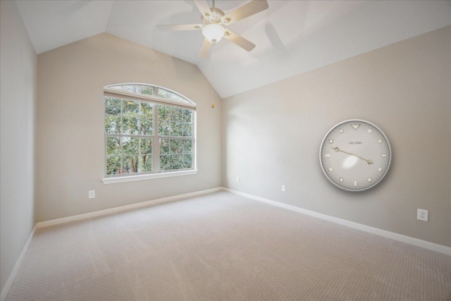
h=3 m=48
